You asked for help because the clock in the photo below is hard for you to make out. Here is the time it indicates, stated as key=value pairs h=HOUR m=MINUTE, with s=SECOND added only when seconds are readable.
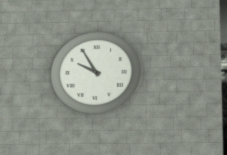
h=9 m=55
